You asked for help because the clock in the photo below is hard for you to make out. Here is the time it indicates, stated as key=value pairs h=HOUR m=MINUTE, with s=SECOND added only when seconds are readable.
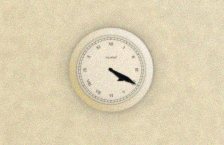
h=4 m=20
